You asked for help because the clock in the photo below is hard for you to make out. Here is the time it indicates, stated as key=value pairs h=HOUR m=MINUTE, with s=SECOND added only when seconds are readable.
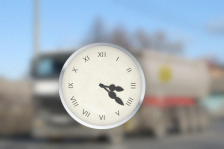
h=3 m=22
